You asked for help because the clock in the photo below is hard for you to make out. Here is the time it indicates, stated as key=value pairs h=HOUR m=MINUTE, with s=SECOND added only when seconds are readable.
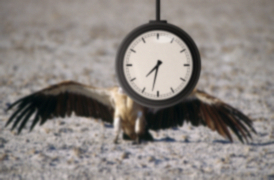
h=7 m=32
